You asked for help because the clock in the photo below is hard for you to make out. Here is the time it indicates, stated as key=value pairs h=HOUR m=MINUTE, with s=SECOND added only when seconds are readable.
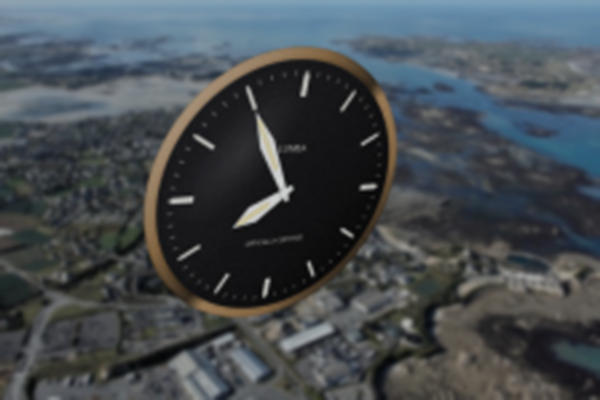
h=7 m=55
